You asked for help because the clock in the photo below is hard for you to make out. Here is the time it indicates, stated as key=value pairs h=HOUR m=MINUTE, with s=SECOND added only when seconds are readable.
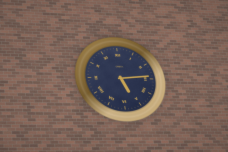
h=5 m=14
